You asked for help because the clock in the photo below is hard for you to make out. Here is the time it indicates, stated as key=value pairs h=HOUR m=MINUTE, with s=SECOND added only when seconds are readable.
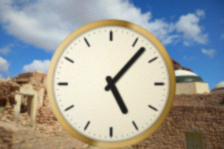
h=5 m=7
